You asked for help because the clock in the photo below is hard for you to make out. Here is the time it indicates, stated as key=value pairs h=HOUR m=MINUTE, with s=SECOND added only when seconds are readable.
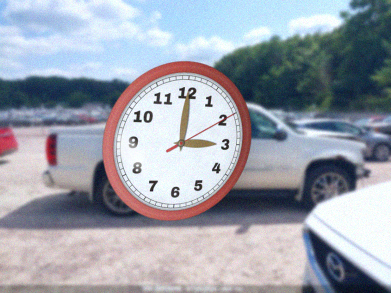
h=3 m=0 s=10
